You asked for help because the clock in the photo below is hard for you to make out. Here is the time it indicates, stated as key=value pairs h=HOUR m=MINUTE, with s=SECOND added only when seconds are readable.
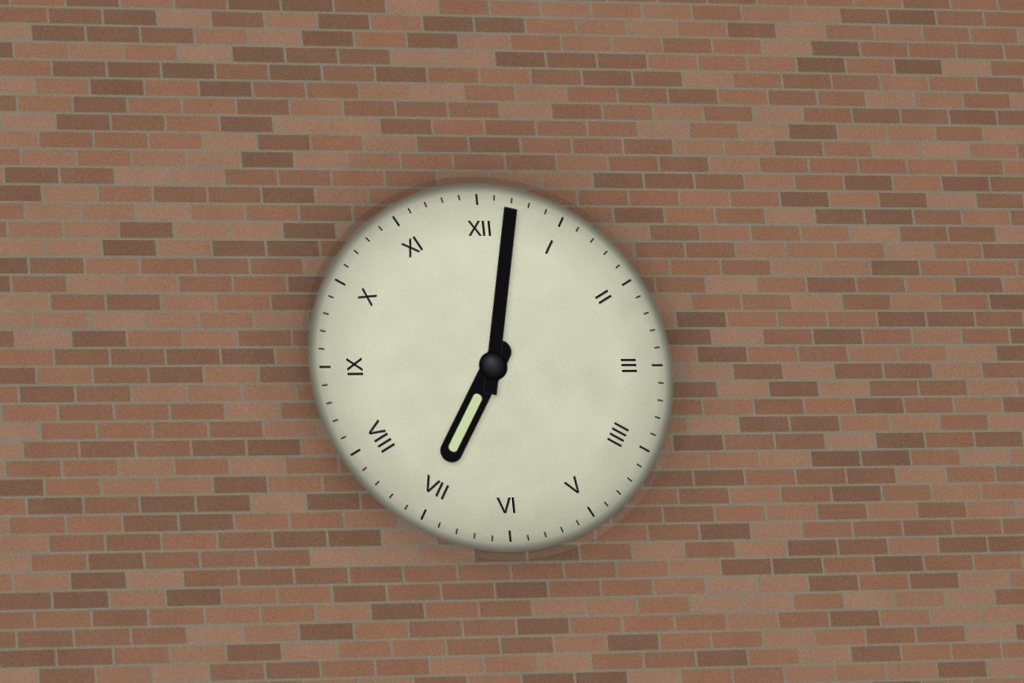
h=7 m=2
